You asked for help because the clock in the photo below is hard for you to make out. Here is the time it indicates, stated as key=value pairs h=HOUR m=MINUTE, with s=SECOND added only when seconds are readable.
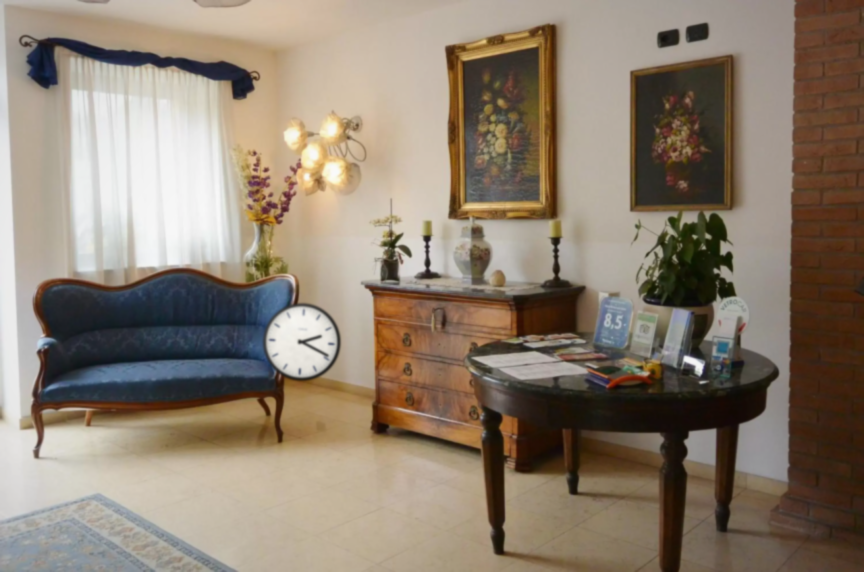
h=2 m=19
